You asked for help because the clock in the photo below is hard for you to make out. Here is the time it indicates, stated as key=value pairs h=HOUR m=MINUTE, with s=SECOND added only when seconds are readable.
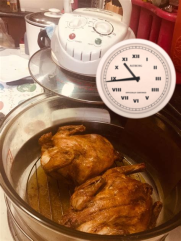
h=10 m=44
